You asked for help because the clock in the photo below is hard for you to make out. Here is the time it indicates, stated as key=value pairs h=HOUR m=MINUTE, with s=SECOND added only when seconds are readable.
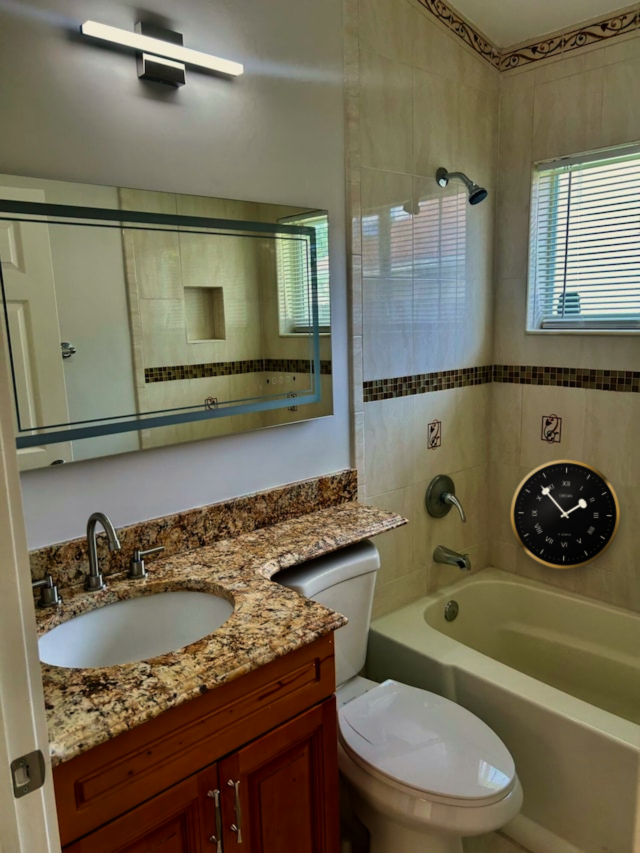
h=1 m=53
